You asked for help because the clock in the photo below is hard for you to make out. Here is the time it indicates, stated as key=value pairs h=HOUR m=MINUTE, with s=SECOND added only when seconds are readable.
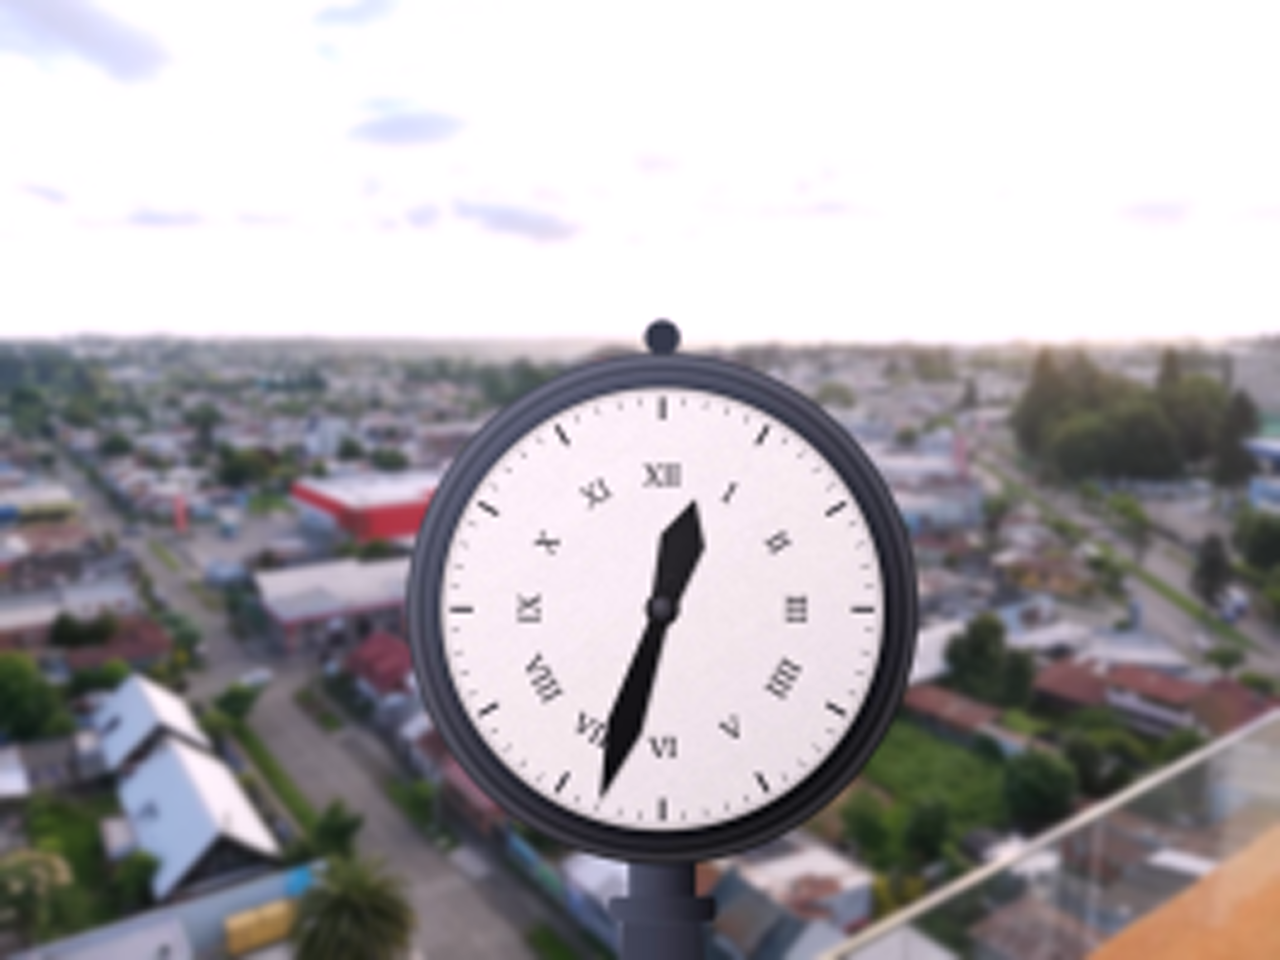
h=12 m=33
